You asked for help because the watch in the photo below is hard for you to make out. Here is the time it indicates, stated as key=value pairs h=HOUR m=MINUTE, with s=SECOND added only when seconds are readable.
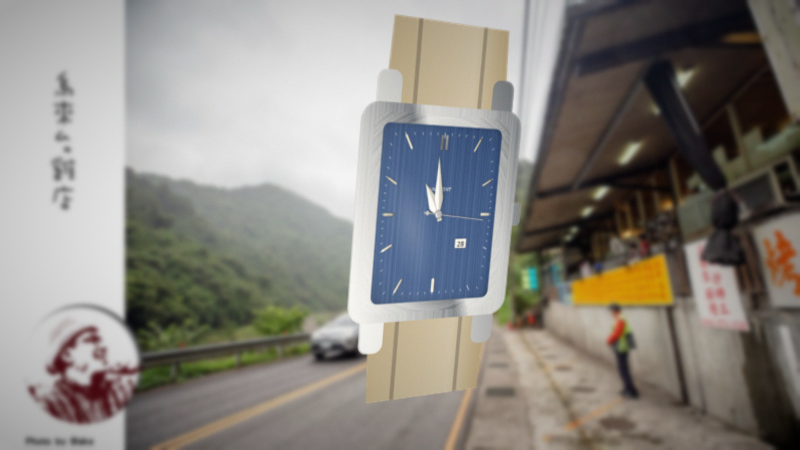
h=10 m=59 s=16
